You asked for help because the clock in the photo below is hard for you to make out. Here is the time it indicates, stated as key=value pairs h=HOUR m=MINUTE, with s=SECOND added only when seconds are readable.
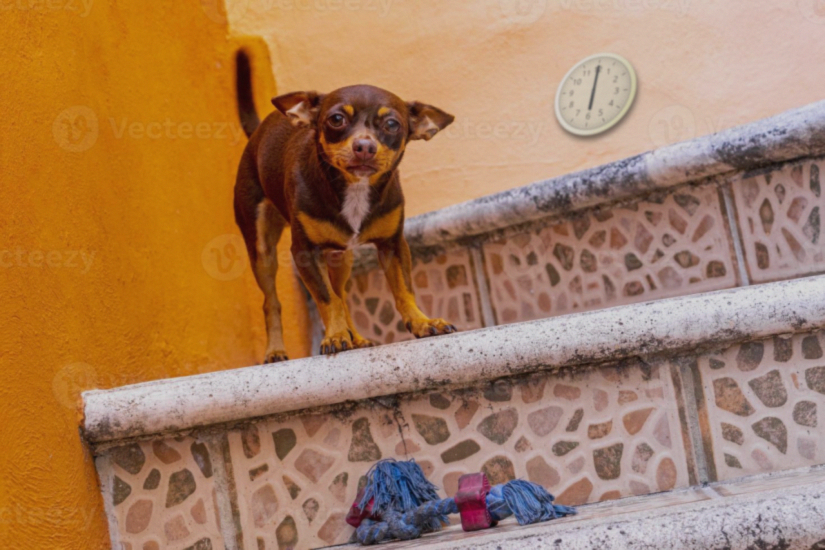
h=6 m=0
